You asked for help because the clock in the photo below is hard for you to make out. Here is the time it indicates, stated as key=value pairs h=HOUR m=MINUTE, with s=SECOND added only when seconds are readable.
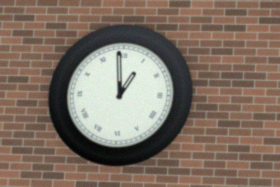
h=12 m=59
